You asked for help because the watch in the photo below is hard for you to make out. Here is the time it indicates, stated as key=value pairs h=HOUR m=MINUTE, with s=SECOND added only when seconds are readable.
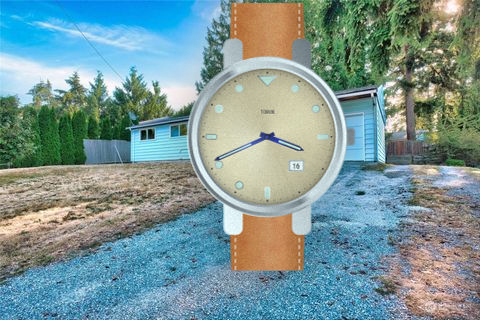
h=3 m=41
